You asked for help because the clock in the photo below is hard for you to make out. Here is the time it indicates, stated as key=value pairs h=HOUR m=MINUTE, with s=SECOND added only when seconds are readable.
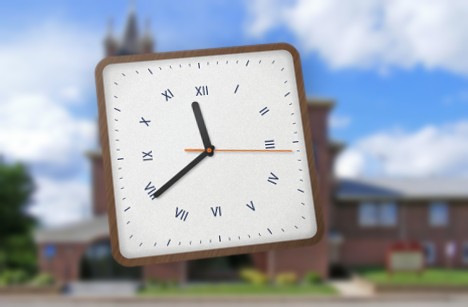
h=11 m=39 s=16
